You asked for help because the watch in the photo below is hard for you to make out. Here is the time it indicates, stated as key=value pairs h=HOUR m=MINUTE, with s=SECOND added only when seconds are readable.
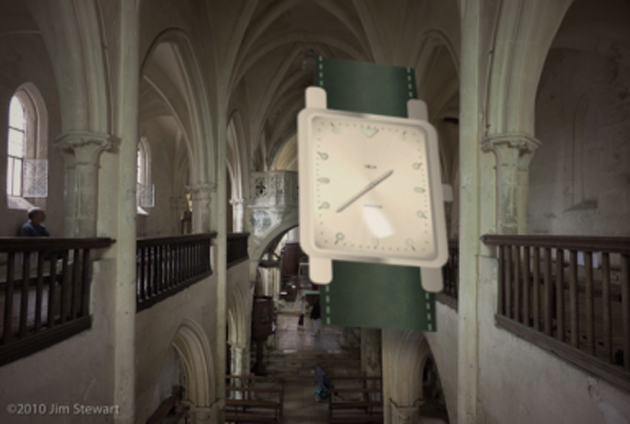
h=1 m=38
